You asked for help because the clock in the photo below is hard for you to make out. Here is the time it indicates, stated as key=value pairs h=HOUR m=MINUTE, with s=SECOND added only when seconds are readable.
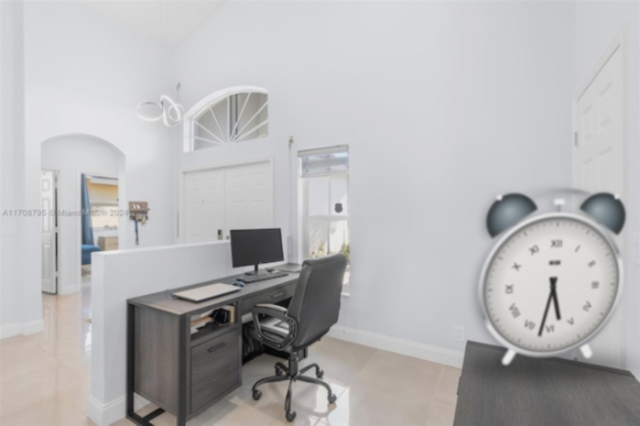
h=5 m=32
